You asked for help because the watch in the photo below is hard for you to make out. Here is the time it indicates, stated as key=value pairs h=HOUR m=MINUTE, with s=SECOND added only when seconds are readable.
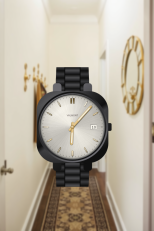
h=6 m=7
